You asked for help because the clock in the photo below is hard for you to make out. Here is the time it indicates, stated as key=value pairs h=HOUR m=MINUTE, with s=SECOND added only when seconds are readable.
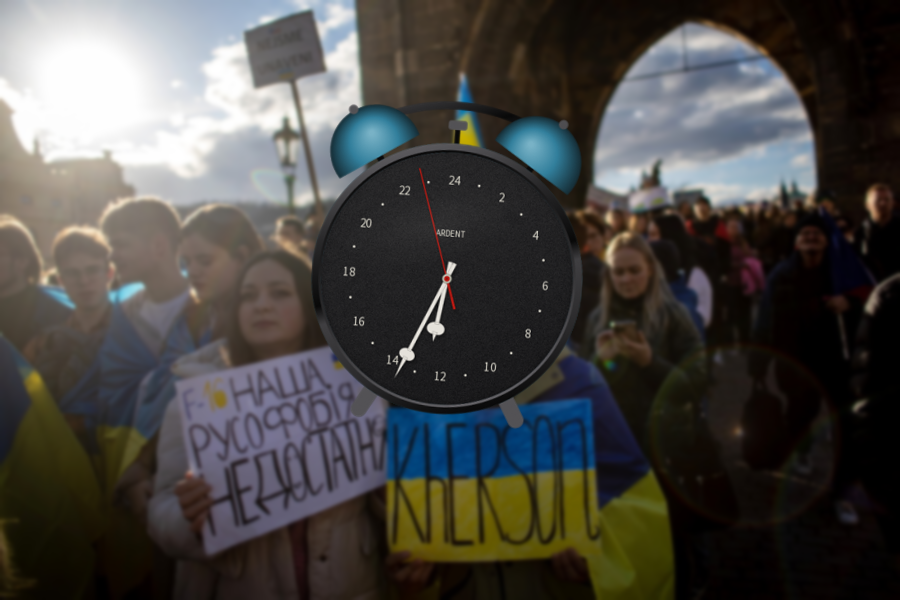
h=12 m=33 s=57
